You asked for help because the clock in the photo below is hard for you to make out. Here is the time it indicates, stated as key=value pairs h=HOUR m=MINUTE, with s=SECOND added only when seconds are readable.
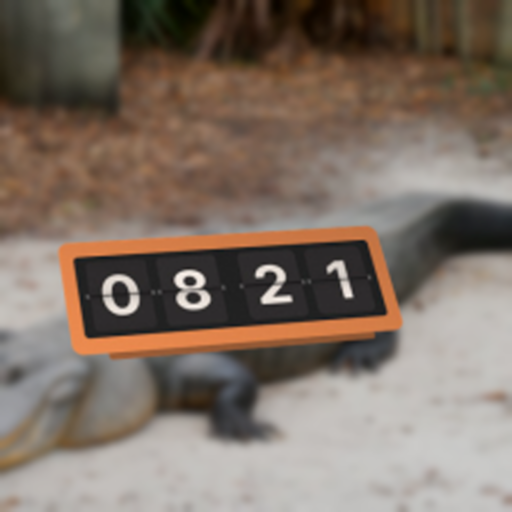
h=8 m=21
